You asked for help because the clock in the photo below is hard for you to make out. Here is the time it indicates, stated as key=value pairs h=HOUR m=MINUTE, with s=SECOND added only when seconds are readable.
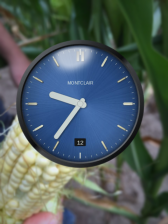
h=9 m=36
